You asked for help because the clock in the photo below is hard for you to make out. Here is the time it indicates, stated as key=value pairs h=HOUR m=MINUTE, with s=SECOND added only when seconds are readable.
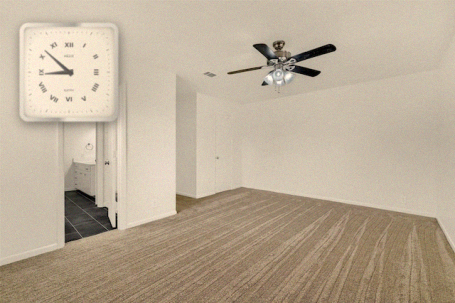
h=8 m=52
